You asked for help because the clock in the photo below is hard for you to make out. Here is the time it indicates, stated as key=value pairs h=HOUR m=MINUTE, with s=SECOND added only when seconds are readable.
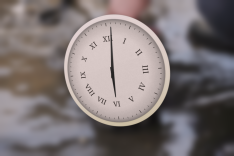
h=6 m=1
